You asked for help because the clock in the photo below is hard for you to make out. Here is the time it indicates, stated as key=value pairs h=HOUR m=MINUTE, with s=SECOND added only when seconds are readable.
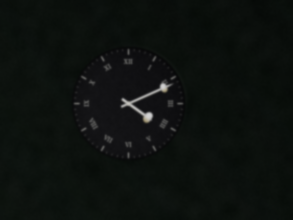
h=4 m=11
